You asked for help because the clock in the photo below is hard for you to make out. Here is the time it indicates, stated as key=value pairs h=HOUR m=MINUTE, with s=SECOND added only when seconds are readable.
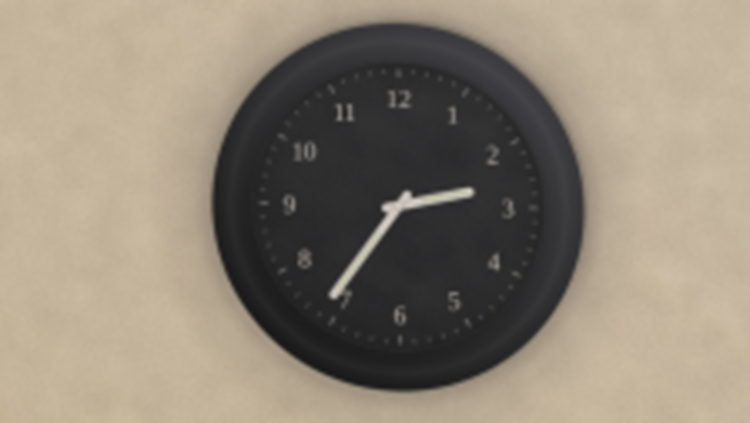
h=2 m=36
